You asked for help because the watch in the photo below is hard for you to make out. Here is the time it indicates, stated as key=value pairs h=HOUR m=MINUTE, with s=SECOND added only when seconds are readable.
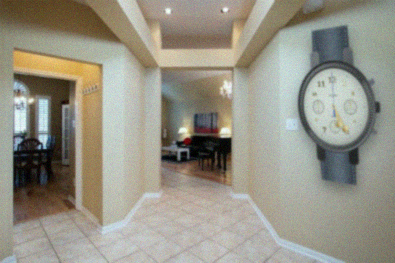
h=5 m=25
